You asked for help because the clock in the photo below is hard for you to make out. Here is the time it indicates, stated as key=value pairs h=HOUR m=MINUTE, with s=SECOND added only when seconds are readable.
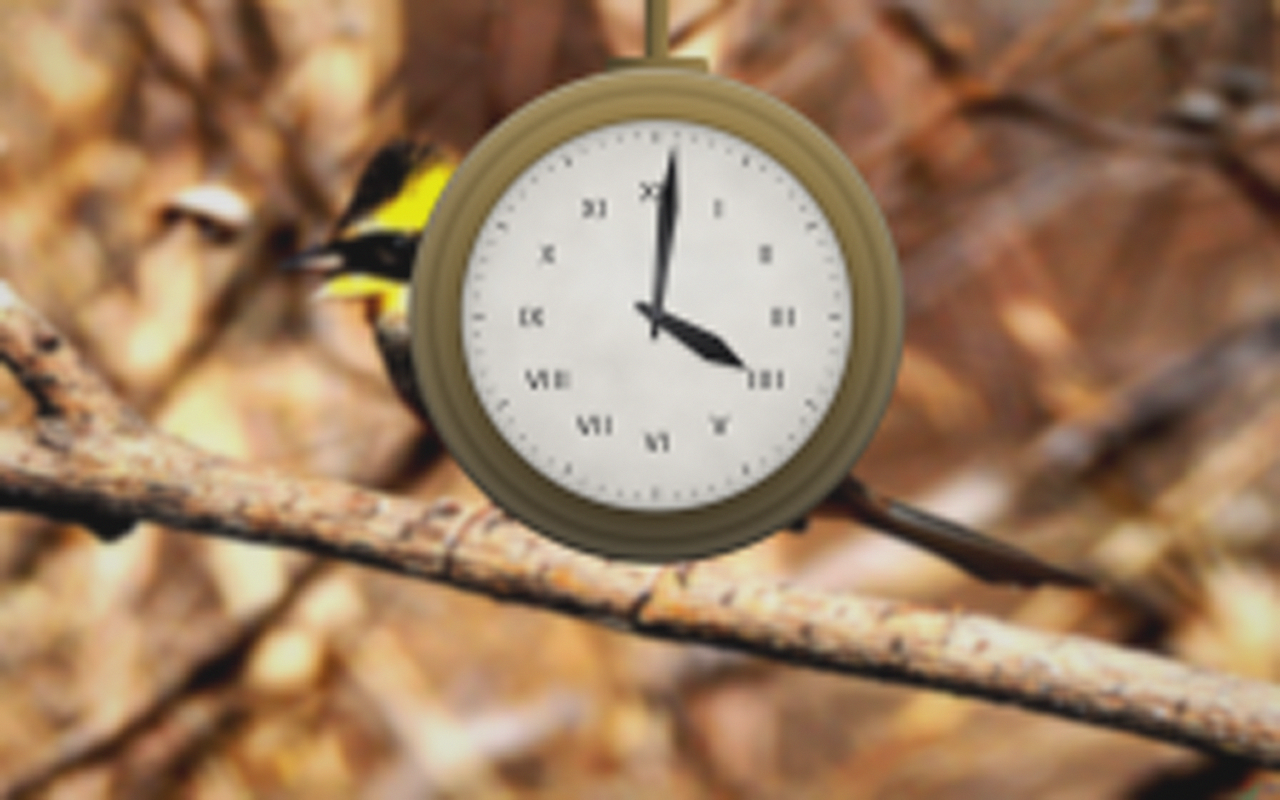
h=4 m=1
